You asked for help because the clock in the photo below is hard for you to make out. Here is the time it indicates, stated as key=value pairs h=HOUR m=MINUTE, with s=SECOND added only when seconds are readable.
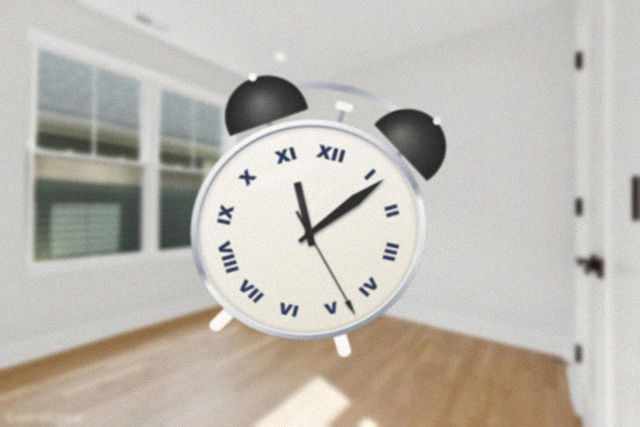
h=11 m=6 s=23
